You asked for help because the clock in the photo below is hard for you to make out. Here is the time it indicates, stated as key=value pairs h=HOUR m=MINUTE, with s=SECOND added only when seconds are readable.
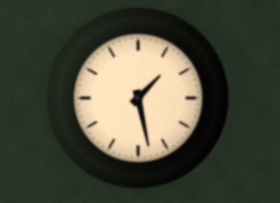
h=1 m=28
